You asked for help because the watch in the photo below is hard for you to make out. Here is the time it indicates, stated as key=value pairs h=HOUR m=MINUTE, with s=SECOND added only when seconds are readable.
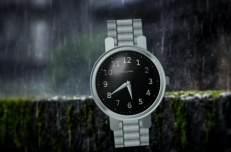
h=5 m=40
